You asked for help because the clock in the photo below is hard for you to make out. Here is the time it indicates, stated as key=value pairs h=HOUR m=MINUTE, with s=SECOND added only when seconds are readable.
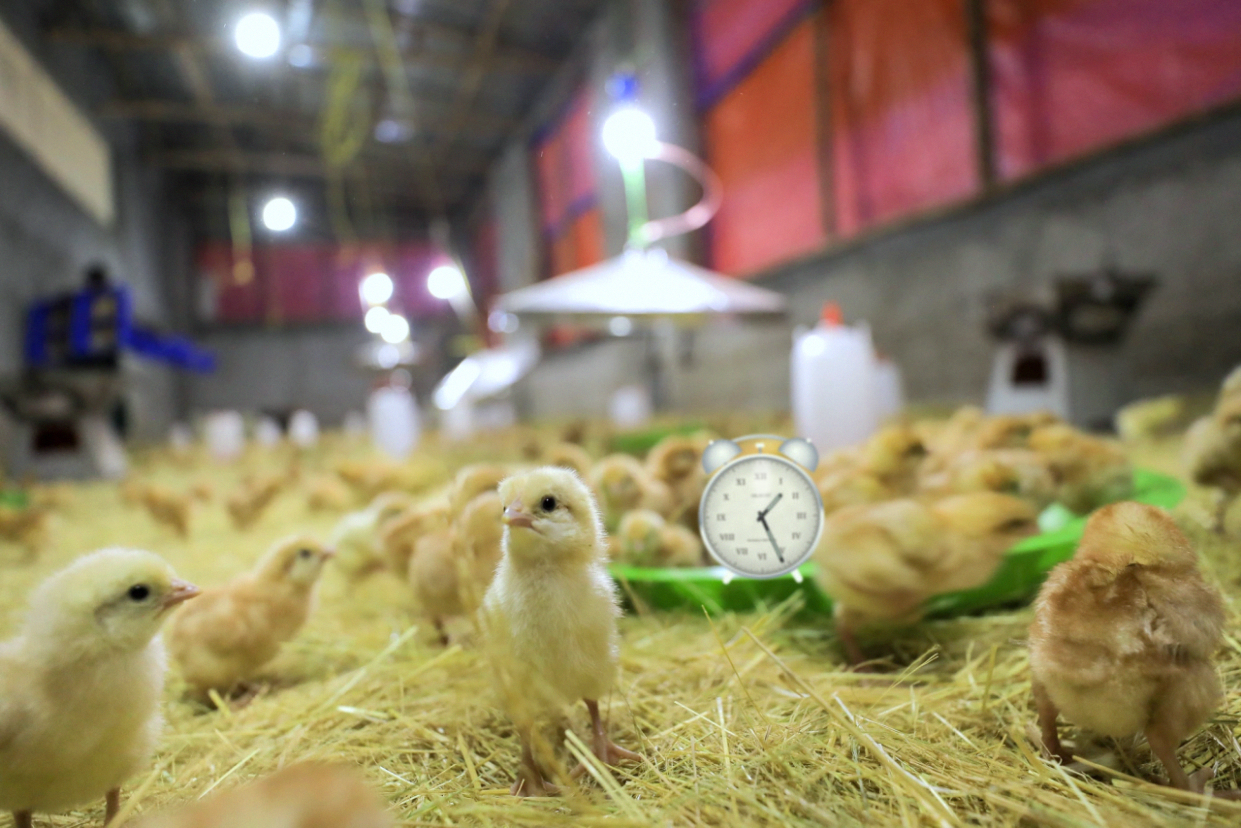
h=1 m=26
